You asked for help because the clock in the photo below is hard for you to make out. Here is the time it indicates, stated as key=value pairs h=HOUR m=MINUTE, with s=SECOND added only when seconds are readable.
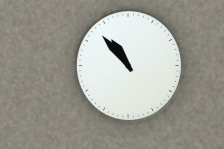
h=10 m=53
